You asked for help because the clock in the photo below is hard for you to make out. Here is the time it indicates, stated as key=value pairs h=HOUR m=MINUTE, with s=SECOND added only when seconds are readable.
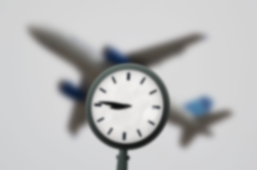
h=8 m=46
